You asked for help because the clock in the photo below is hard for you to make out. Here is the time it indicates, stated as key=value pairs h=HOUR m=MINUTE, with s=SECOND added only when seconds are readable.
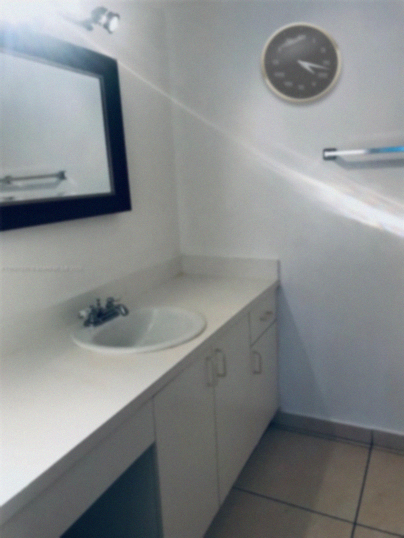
h=4 m=17
